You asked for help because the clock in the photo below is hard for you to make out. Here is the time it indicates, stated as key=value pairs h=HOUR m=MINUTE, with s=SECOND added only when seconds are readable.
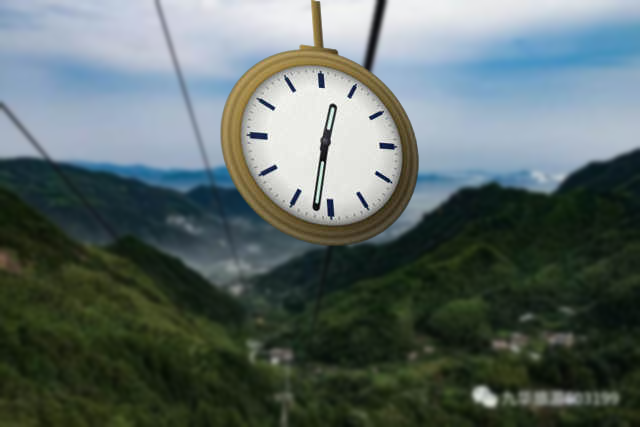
h=12 m=32
